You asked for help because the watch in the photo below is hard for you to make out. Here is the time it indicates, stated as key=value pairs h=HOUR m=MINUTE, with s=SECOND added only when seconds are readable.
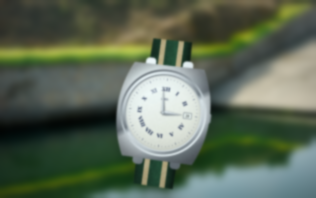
h=2 m=59
